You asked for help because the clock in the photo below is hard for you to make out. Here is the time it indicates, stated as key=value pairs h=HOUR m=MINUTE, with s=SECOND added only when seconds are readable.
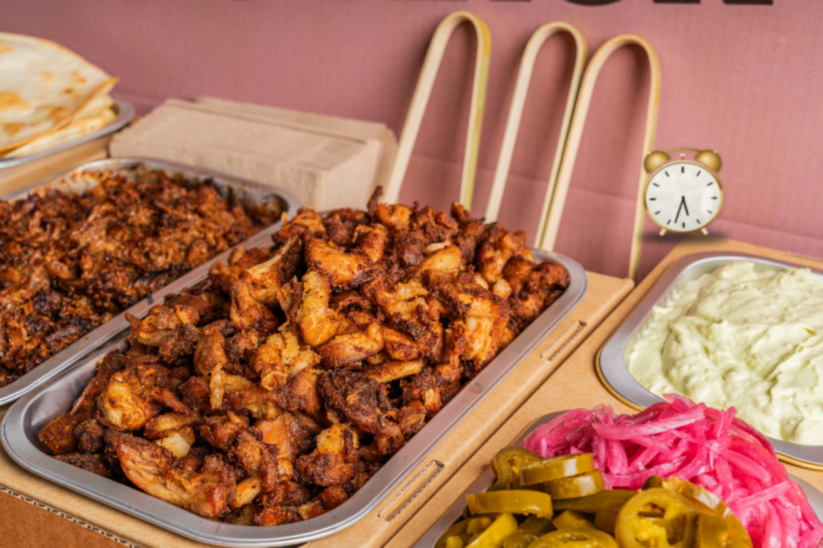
h=5 m=33
